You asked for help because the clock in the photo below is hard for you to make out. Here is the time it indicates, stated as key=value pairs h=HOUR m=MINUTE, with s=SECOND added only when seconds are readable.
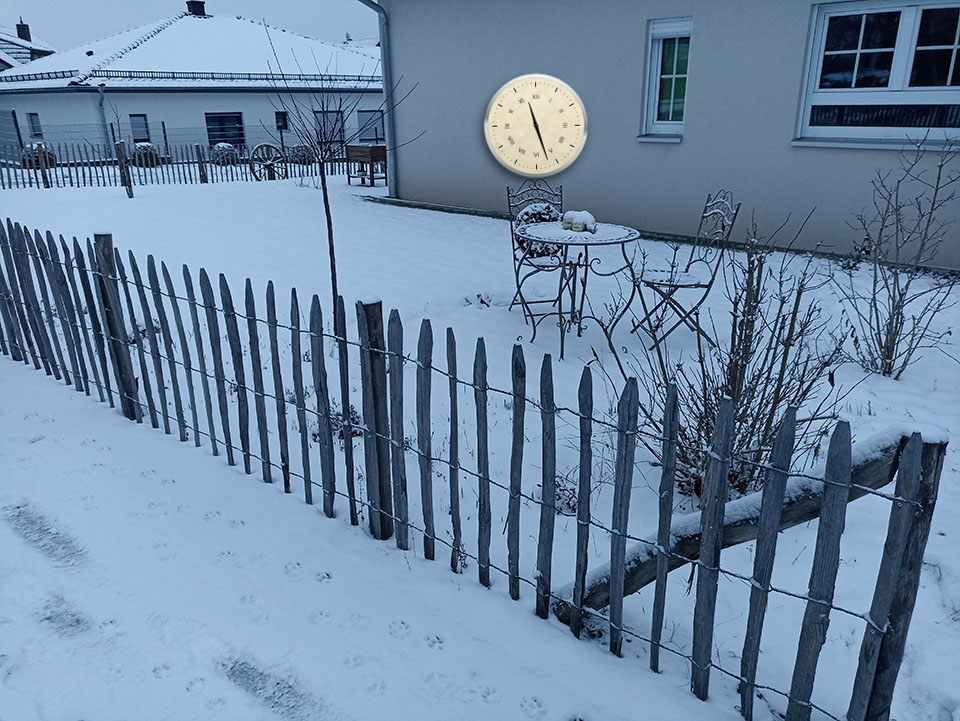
h=11 m=27
